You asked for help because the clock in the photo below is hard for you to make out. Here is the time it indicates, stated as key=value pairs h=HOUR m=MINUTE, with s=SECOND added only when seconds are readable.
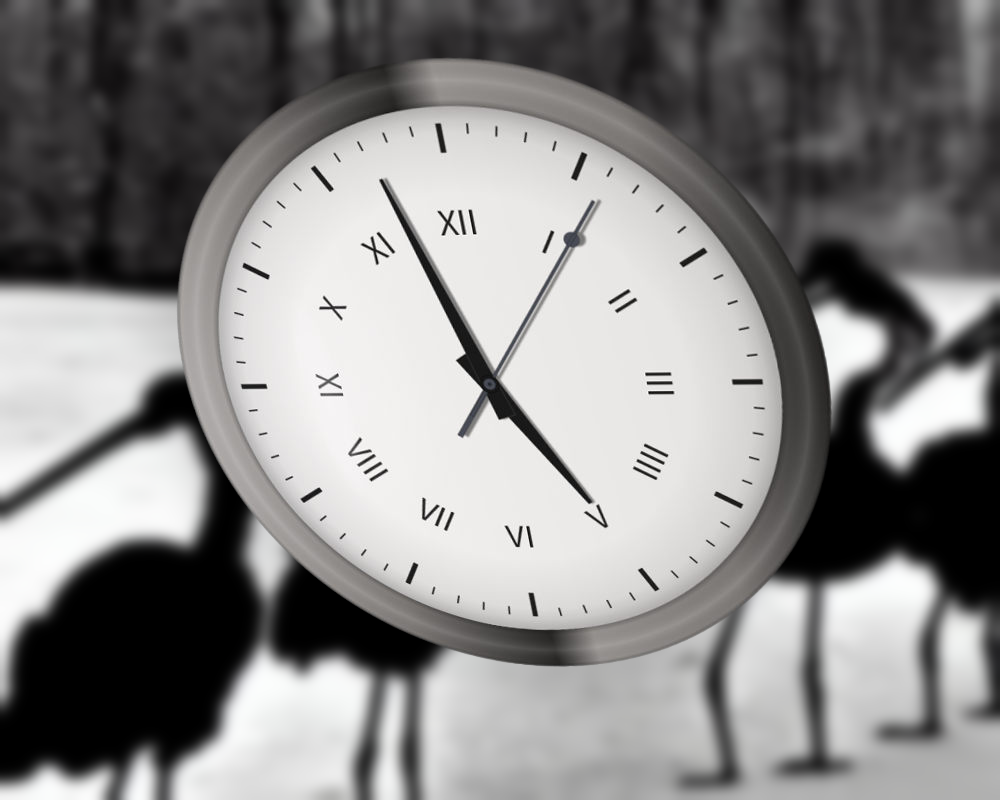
h=4 m=57 s=6
